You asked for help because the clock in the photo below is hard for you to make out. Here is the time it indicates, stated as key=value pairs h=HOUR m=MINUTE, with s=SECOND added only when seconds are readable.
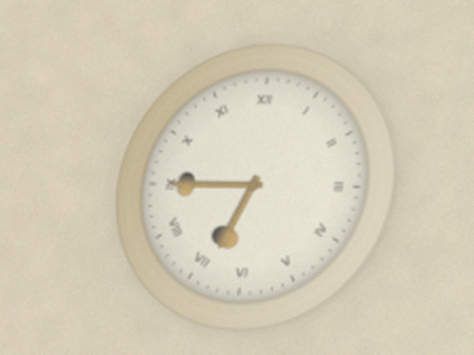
h=6 m=45
